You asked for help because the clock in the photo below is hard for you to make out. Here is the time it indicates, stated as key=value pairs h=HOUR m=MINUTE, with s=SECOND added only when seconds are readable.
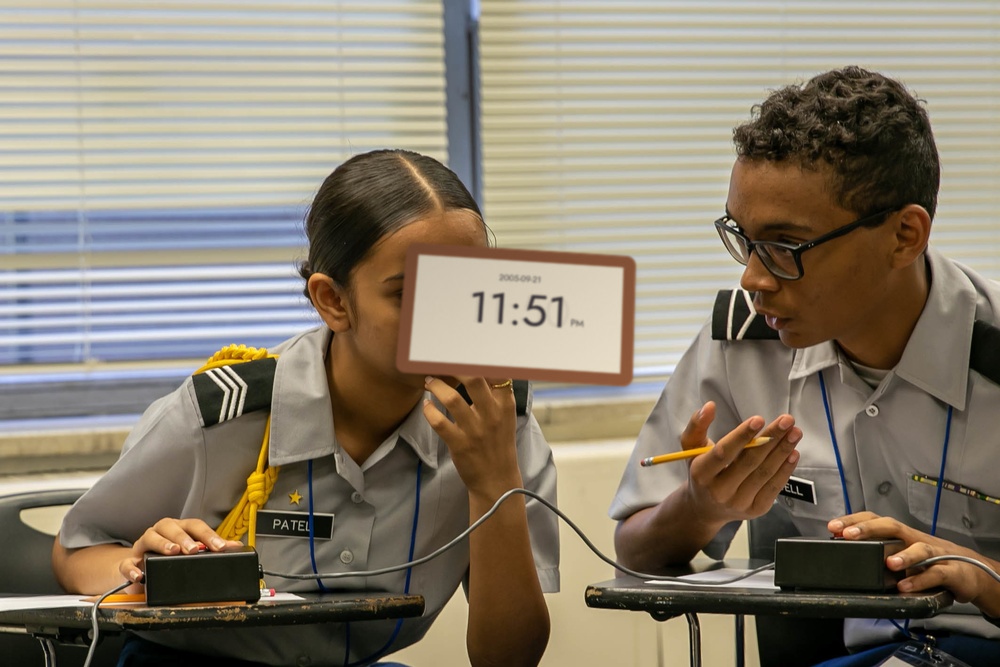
h=11 m=51
